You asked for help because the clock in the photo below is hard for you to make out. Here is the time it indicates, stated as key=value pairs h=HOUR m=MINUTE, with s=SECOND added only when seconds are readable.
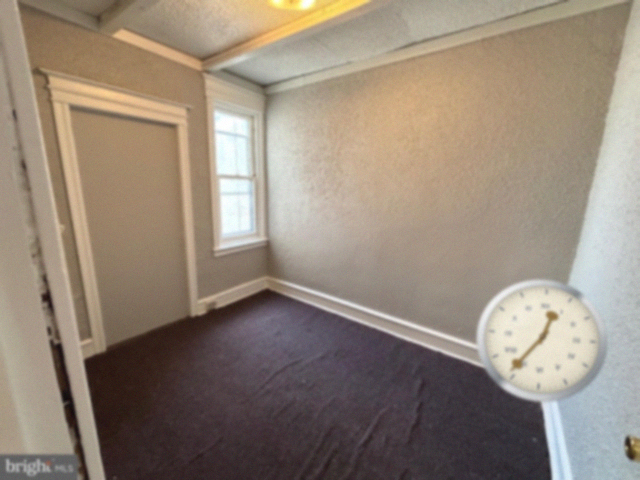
h=12 m=36
